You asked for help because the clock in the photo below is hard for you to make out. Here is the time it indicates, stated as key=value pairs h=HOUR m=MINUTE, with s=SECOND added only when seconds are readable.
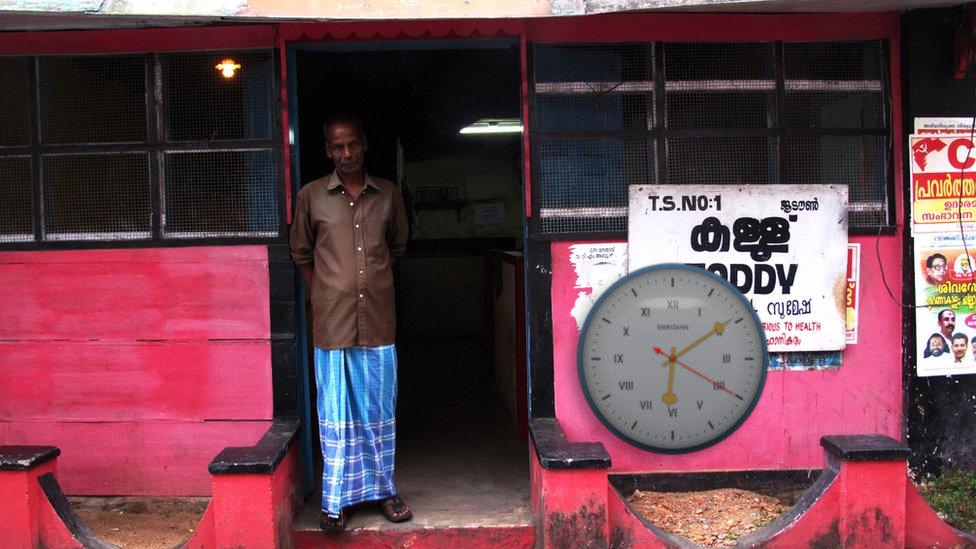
h=6 m=9 s=20
